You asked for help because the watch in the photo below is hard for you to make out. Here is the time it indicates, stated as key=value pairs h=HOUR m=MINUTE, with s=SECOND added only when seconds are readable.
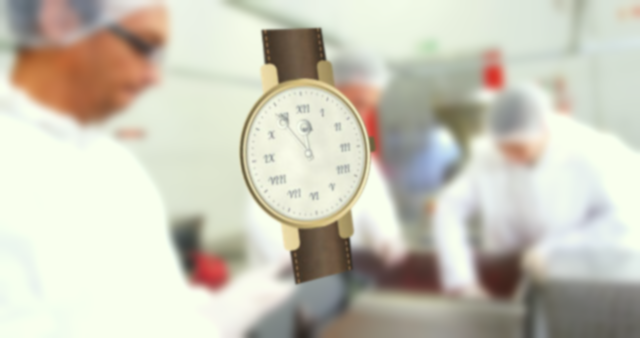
h=11 m=54
